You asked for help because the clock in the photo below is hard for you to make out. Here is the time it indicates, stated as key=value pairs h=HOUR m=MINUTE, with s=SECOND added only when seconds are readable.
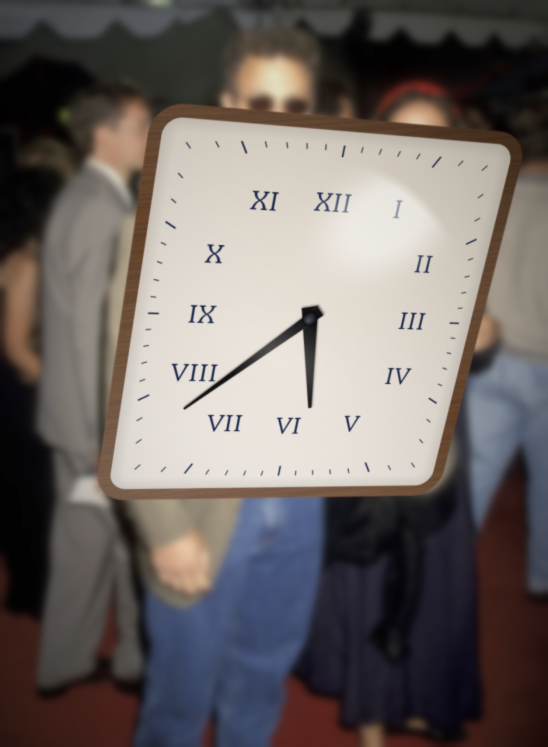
h=5 m=38
